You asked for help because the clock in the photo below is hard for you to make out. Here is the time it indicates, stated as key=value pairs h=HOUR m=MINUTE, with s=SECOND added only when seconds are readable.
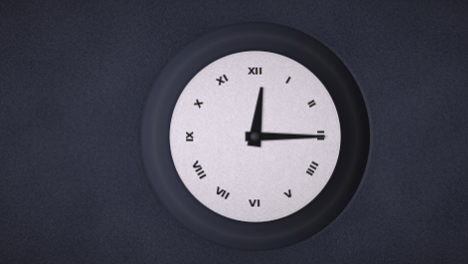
h=12 m=15
